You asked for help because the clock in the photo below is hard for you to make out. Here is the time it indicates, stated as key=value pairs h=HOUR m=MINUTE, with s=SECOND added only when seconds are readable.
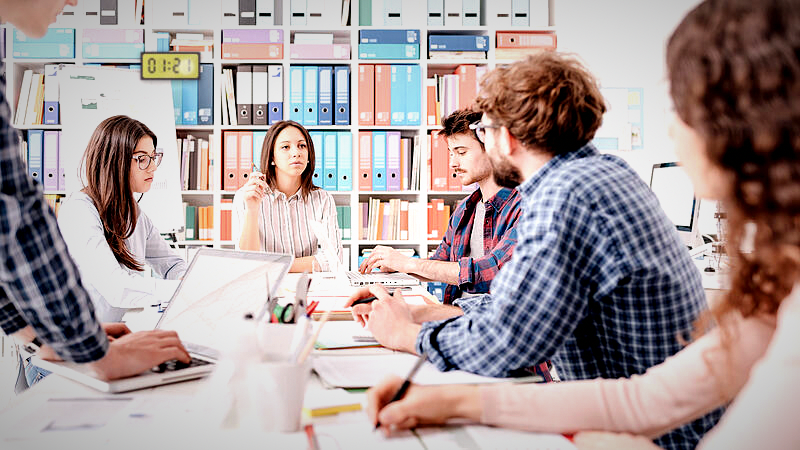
h=1 m=21
